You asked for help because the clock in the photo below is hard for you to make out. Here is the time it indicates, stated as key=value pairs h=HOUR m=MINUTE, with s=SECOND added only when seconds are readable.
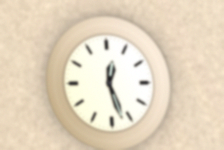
h=12 m=27
